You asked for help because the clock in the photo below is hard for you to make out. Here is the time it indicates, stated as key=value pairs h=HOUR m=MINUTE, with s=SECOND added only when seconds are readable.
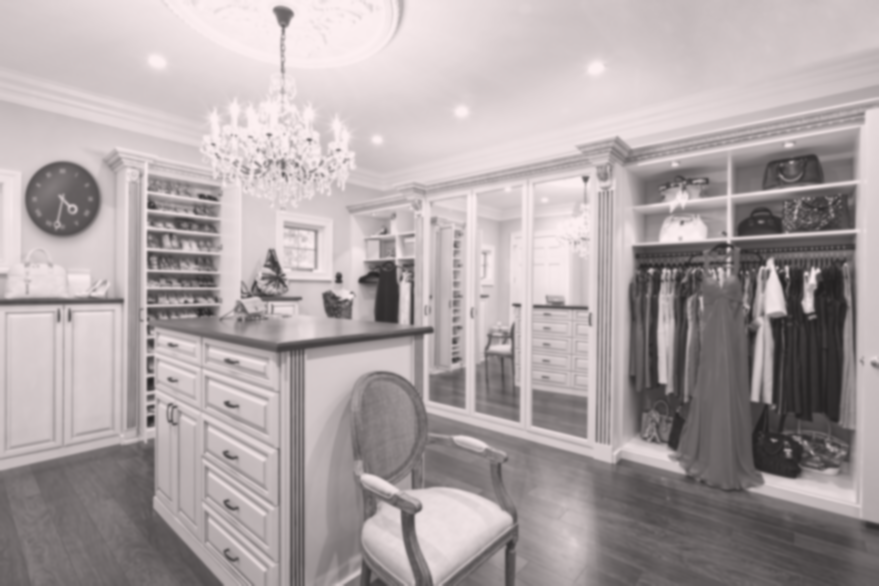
h=4 m=32
